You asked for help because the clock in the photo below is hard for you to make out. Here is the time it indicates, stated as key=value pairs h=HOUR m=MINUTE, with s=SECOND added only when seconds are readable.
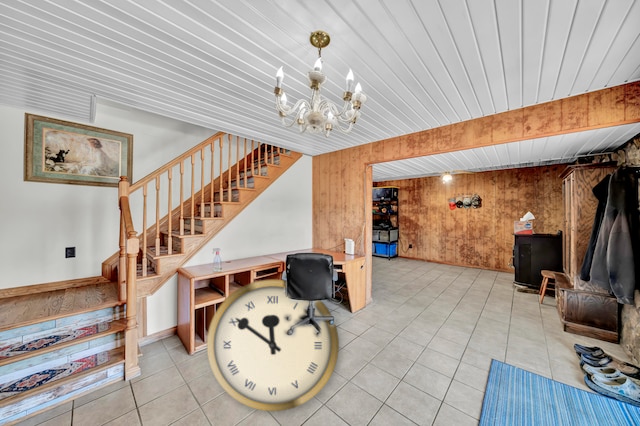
h=11 m=51
